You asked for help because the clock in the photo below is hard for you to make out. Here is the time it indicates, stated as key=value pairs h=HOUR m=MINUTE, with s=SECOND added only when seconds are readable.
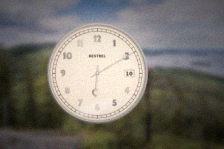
h=6 m=10
